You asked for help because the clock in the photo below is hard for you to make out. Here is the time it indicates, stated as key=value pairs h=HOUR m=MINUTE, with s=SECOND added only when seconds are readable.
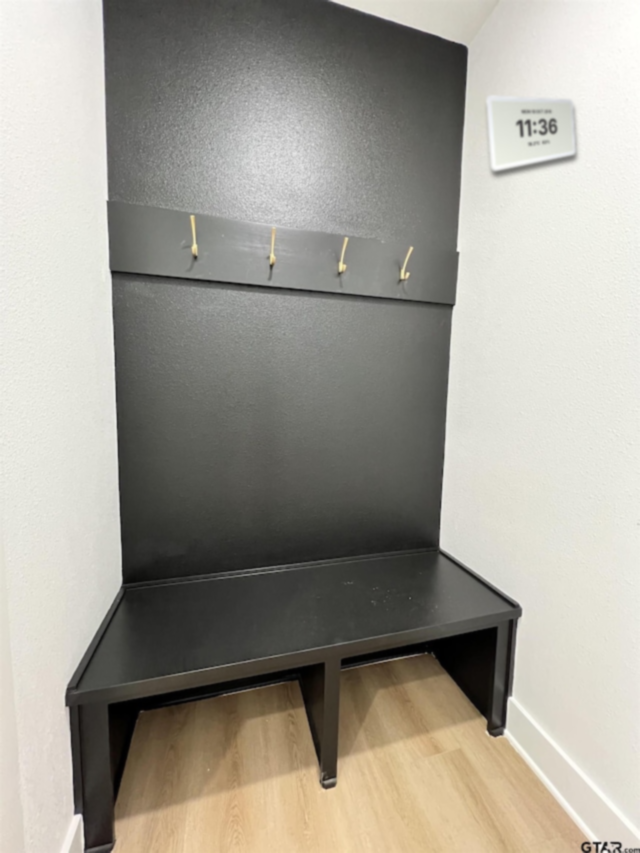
h=11 m=36
